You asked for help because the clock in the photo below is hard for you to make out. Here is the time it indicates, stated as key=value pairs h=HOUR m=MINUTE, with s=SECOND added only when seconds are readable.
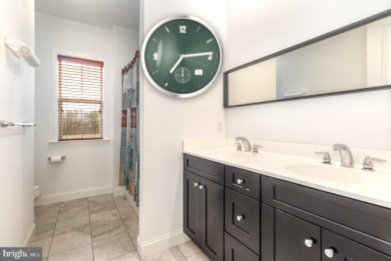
h=7 m=14
